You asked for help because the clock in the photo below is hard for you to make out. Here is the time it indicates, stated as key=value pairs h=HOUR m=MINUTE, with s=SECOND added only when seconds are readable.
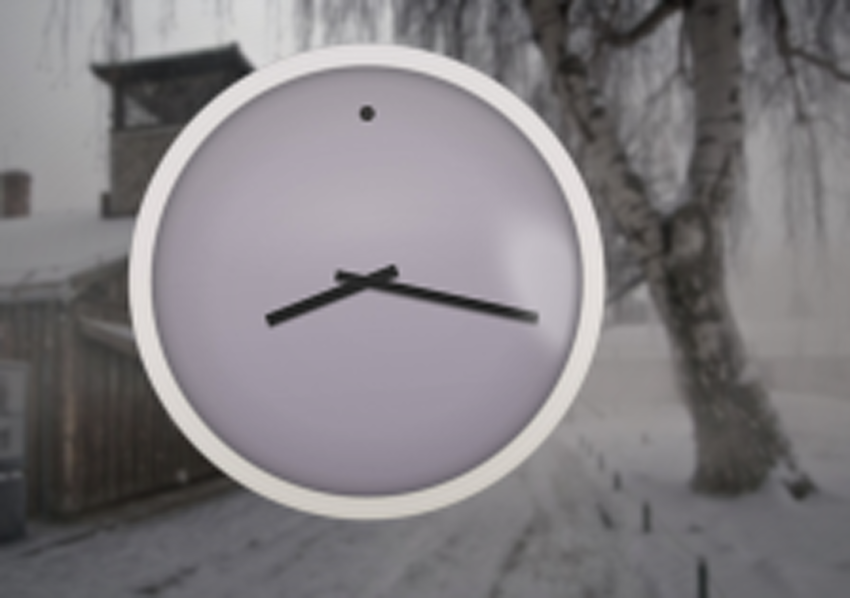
h=8 m=17
